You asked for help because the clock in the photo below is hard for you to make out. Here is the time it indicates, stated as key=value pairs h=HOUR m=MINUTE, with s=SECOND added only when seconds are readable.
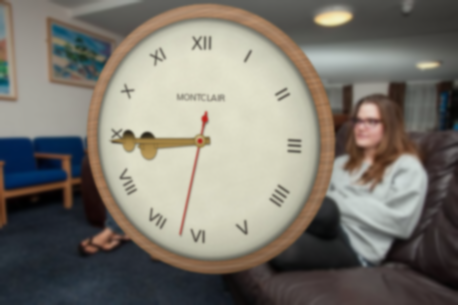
h=8 m=44 s=32
